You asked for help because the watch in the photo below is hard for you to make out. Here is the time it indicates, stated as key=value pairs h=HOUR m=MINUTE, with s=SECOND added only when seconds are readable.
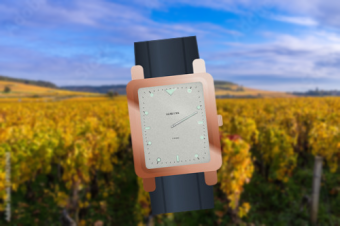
h=2 m=11
